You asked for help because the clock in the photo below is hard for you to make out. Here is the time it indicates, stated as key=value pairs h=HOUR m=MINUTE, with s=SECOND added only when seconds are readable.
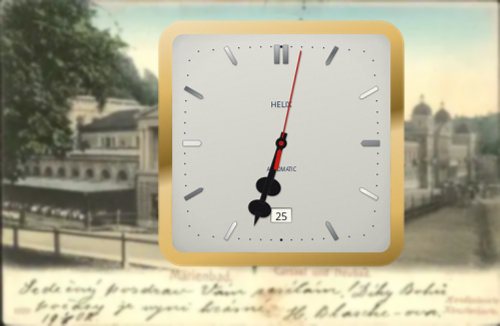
h=6 m=33 s=2
